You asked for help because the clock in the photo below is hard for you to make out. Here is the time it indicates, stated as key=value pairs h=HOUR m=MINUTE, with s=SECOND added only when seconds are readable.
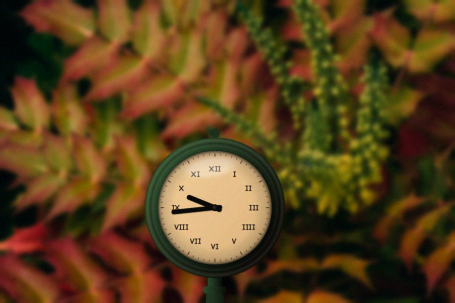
h=9 m=44
